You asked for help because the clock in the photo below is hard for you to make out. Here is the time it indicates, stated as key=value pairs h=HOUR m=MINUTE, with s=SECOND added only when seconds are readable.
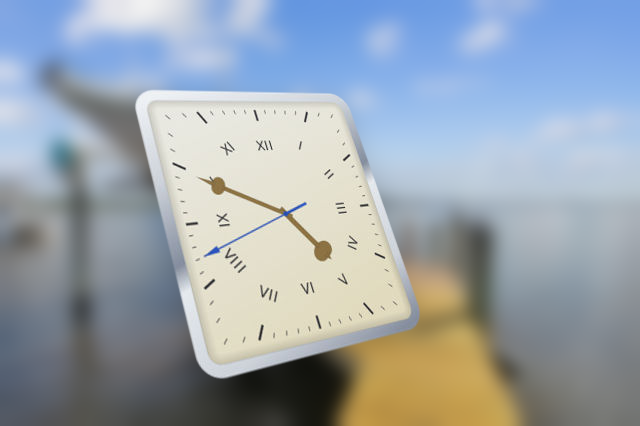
h=4 m=49 s=42
